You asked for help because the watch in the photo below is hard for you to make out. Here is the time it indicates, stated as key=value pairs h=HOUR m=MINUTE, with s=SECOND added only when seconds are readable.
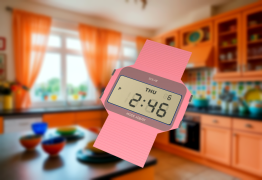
h=2 m=46
